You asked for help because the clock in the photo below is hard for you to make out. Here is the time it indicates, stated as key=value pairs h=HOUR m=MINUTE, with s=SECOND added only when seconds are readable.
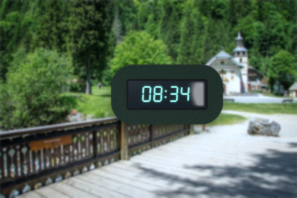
h=8 m=34
